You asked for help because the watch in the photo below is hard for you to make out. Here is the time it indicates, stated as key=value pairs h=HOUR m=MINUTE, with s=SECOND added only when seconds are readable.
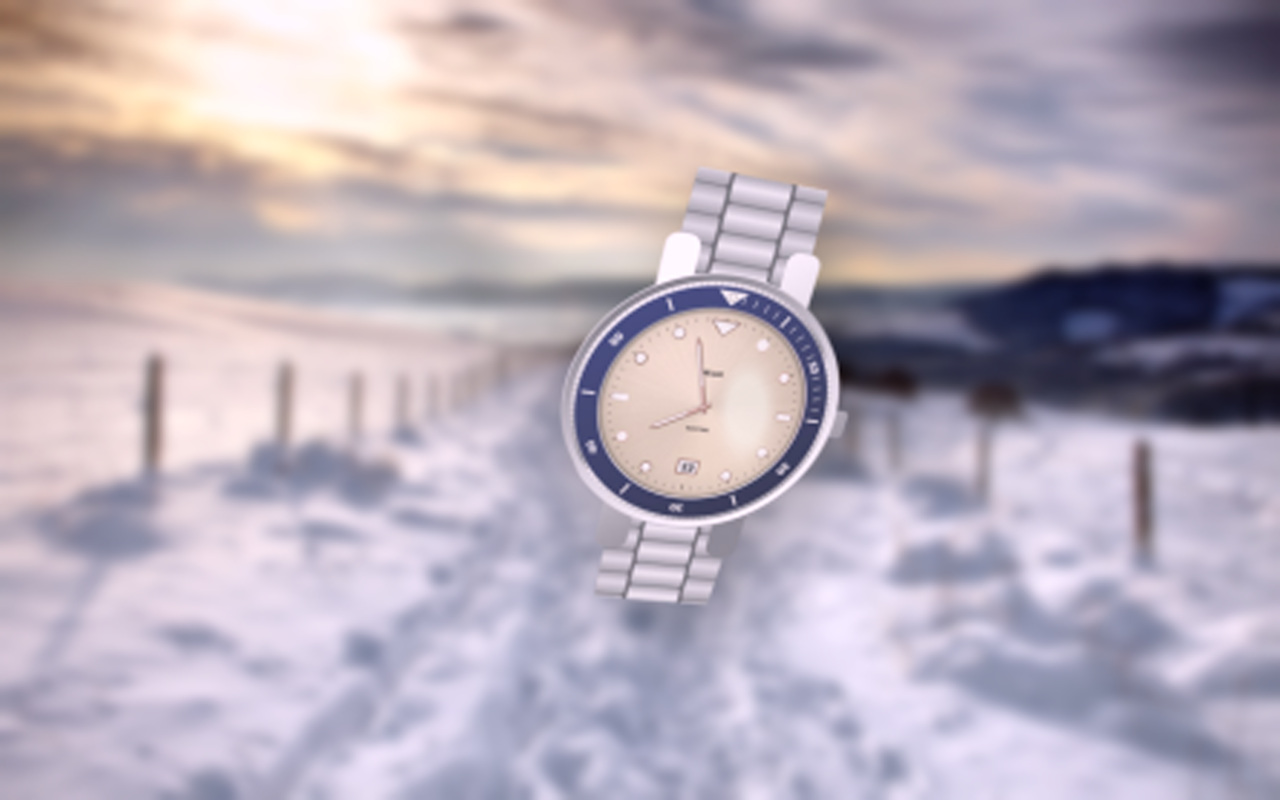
h=7 m=57
